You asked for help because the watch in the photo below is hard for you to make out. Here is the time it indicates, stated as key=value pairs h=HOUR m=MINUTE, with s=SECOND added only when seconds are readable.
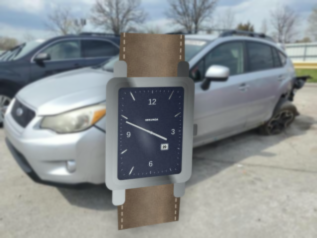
h=3 m=49
